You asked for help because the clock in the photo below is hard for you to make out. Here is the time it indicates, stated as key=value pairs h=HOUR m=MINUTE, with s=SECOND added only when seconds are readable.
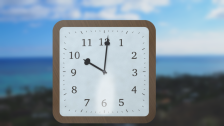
h=10 m=1
